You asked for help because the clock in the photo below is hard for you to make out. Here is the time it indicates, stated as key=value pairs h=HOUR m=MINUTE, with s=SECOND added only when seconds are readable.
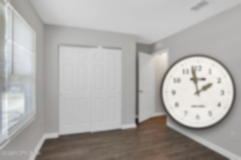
h=1 m=58
